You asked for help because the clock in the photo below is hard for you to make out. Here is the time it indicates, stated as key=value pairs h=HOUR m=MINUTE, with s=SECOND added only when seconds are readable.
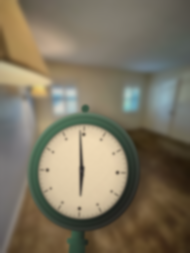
h=5 m=59
